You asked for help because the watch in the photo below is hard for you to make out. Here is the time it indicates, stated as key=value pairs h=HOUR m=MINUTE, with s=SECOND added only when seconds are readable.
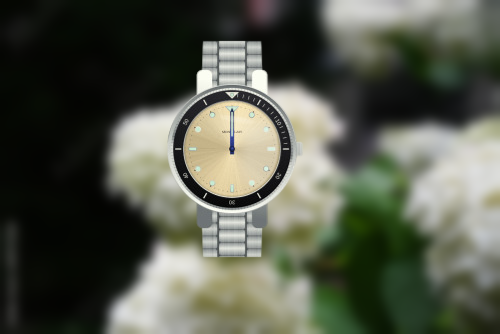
h=12 m=0
